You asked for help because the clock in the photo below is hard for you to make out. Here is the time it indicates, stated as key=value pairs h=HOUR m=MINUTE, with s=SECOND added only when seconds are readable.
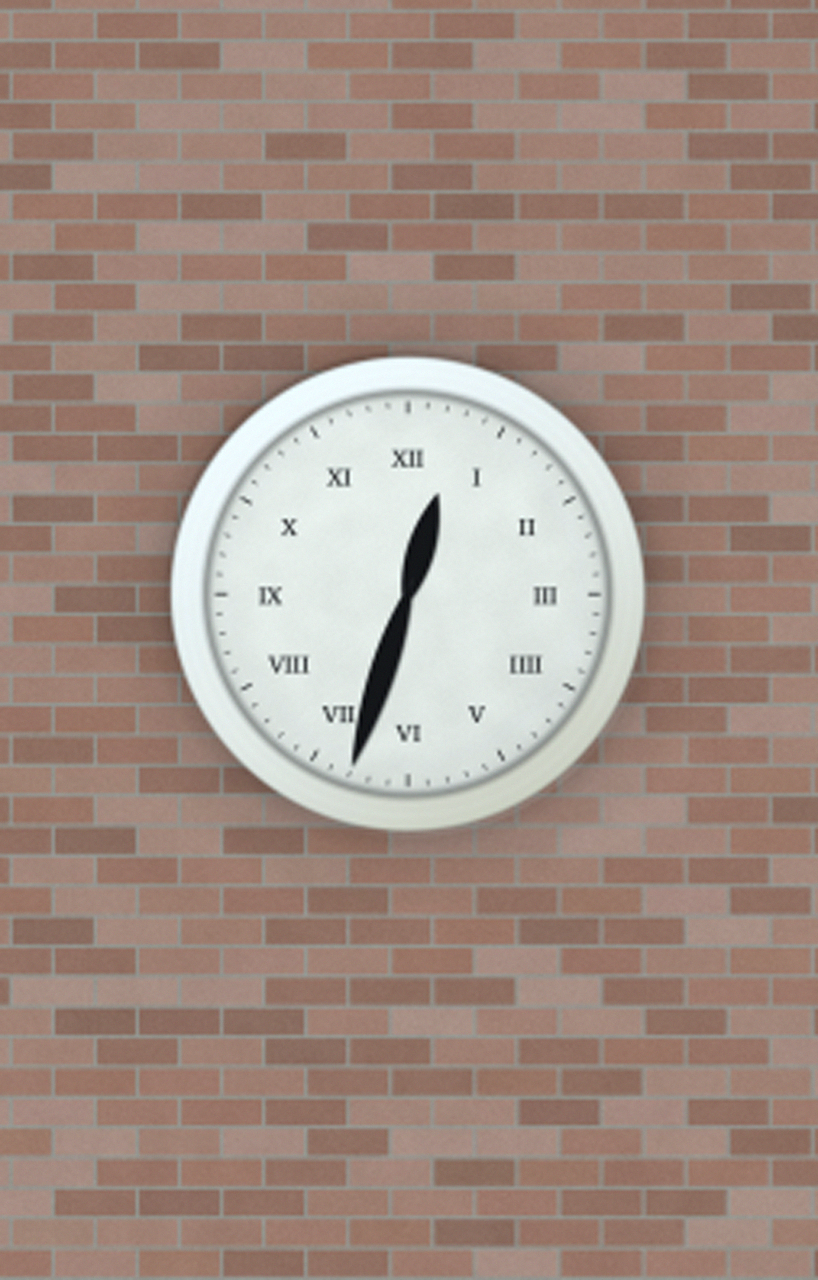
h=12 m=33
